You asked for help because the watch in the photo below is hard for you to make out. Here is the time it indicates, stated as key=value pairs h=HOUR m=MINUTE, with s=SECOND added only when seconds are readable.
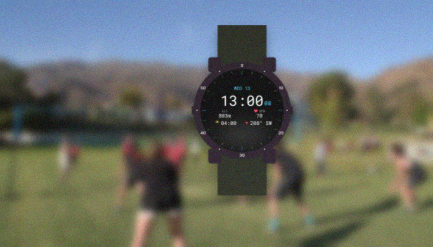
h=13 m=0
